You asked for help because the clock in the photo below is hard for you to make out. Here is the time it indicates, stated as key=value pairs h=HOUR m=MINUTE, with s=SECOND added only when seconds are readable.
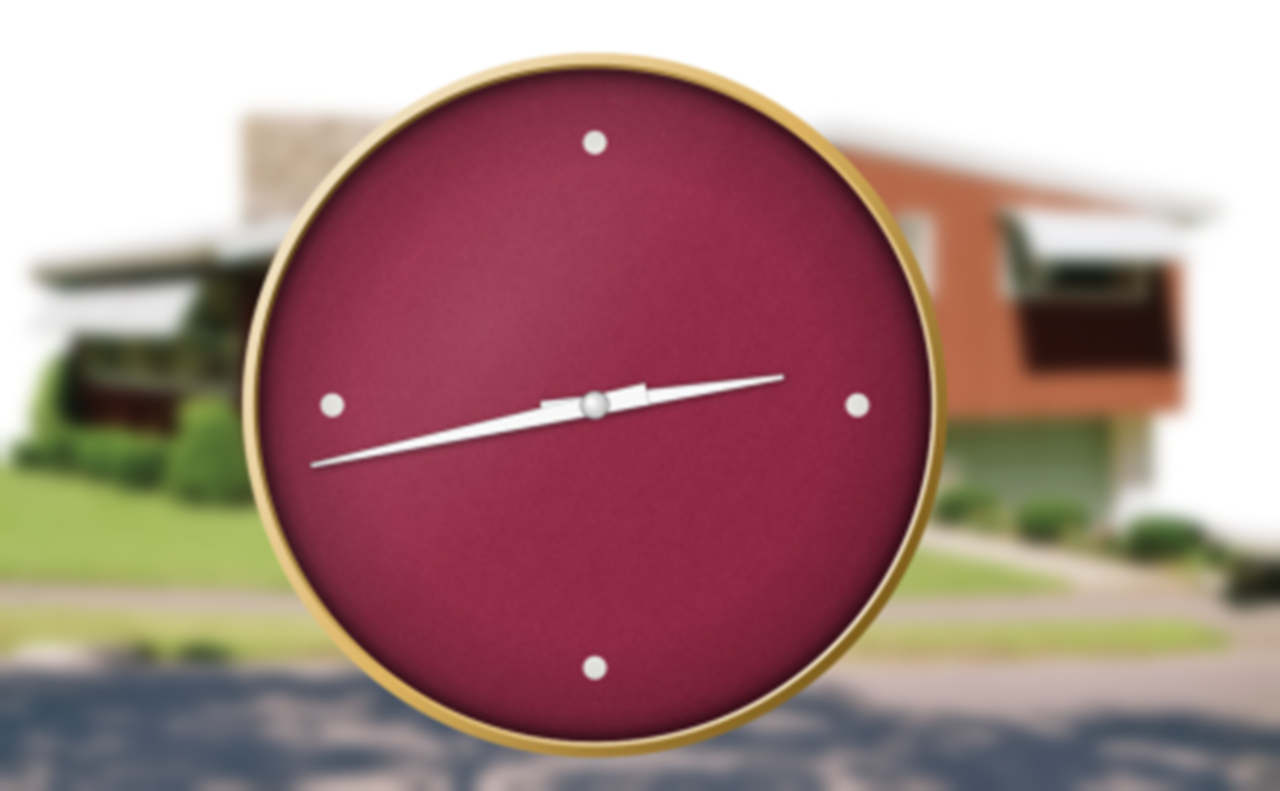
h=2 m=43
